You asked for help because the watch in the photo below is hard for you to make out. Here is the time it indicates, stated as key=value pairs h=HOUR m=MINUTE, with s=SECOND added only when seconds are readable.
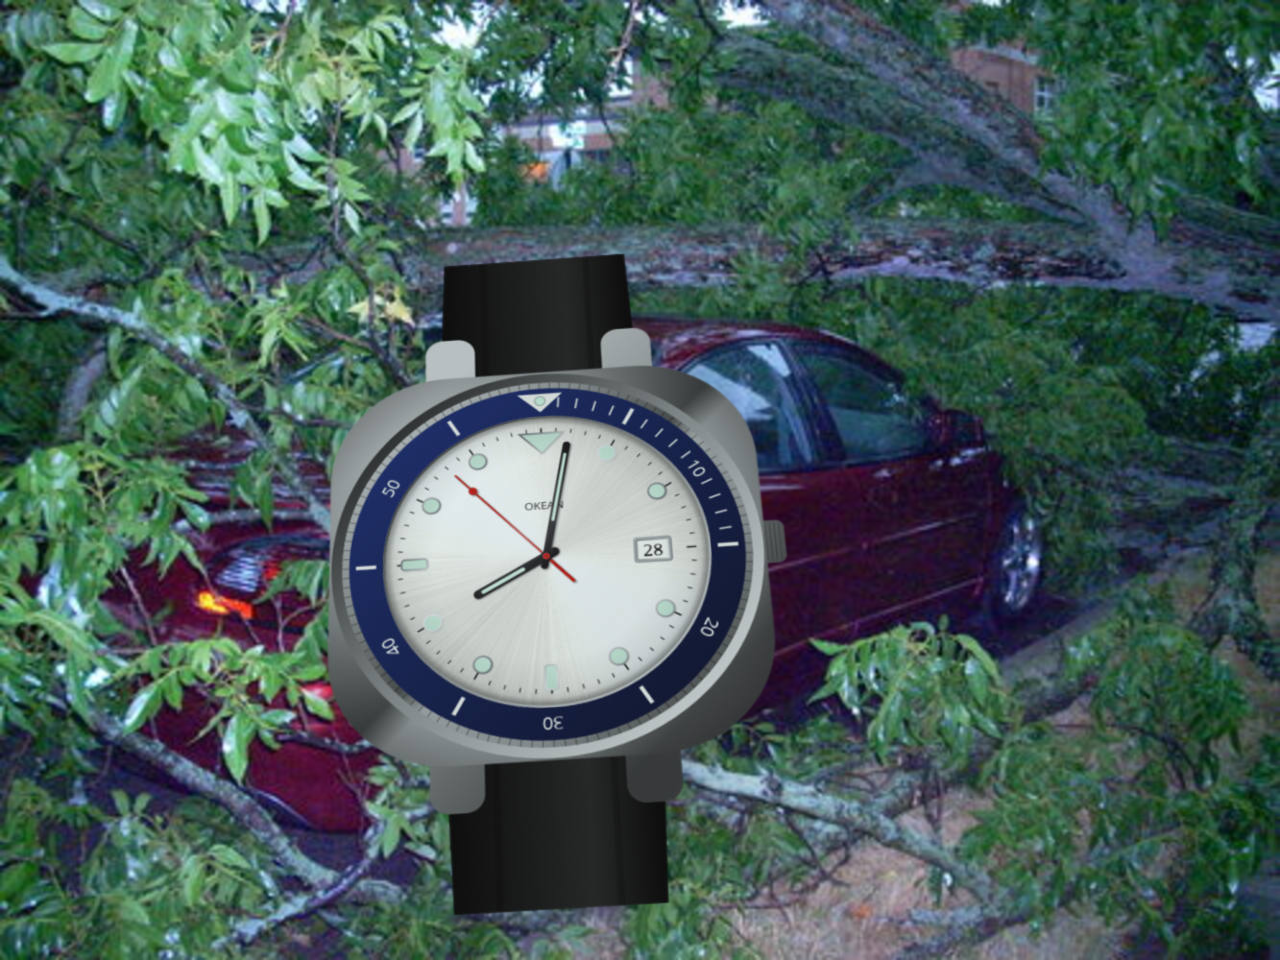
h=8 m=1 s=53
